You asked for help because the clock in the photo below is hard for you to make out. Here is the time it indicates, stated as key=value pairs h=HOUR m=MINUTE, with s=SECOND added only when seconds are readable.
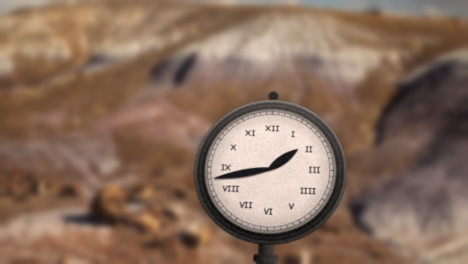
h=1 m=43
